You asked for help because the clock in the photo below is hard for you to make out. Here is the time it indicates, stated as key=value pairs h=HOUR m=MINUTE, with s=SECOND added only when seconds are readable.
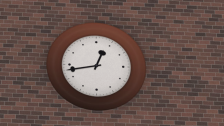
h=12 m=43
